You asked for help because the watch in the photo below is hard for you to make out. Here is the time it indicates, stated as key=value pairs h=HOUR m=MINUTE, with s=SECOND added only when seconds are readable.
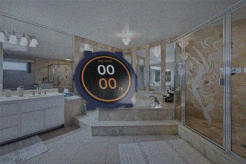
h=0 m=0
